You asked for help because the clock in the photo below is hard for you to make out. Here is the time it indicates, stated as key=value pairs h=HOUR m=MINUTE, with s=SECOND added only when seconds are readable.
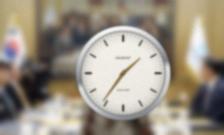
h=1 m=36
